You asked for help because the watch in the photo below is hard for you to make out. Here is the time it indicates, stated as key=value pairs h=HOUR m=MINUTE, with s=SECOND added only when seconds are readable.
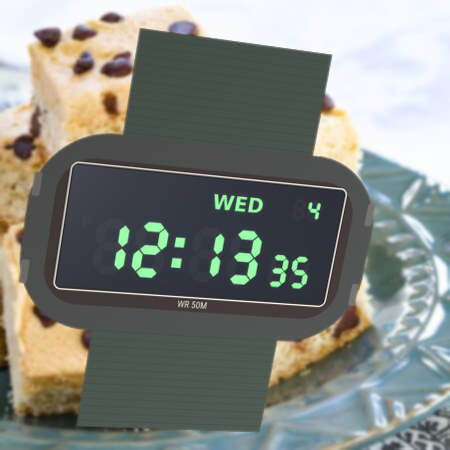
h=12 m=13 s=35
